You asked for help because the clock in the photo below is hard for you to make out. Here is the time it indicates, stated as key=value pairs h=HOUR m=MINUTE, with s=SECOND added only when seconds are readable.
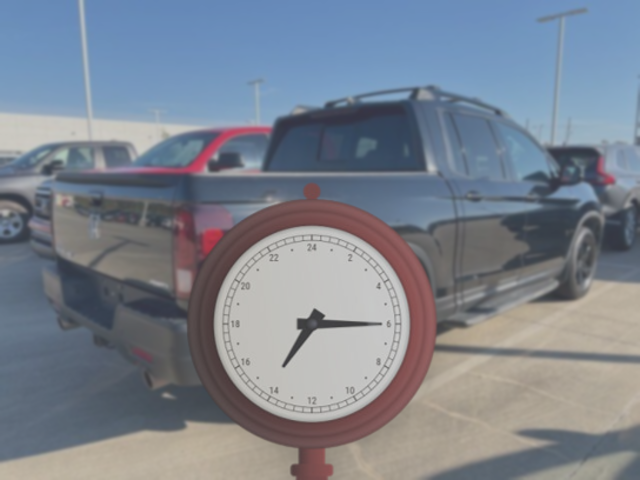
h=14 m=15
